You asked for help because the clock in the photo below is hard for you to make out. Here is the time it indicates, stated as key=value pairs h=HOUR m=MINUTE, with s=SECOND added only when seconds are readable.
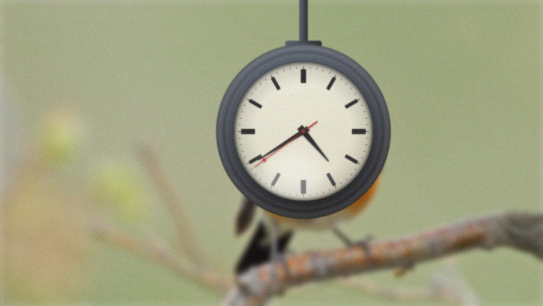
h=4 m=39 s=39
